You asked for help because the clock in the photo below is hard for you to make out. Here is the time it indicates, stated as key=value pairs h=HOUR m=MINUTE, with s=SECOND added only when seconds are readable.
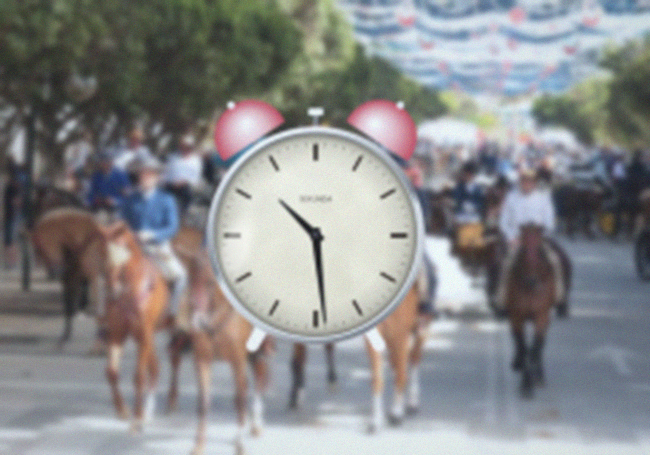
h=10 m=29
